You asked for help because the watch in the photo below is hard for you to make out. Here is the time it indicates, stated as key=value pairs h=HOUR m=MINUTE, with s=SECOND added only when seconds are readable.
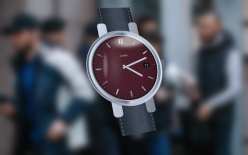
h=4 m=12
